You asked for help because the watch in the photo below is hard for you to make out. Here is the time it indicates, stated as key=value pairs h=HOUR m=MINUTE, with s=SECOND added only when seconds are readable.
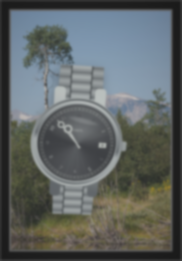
h=10 m=53
